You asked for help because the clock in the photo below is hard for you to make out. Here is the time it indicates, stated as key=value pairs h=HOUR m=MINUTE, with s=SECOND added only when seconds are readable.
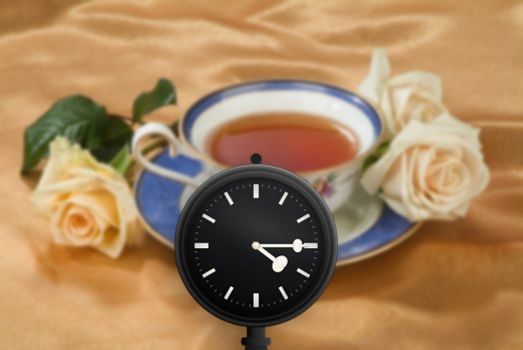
h=4 m=15
